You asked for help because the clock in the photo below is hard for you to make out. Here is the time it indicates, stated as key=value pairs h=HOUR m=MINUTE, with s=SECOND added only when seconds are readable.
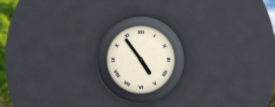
h=4 m=54
